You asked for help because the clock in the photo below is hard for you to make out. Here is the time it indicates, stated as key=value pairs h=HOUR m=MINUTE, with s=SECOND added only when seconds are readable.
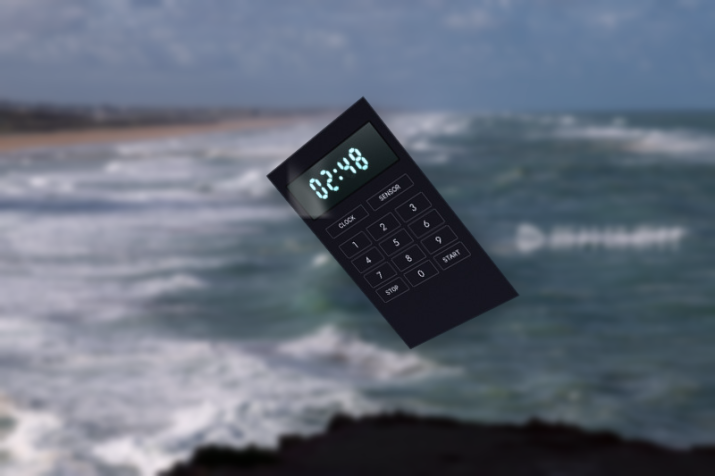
h=2 m=48
